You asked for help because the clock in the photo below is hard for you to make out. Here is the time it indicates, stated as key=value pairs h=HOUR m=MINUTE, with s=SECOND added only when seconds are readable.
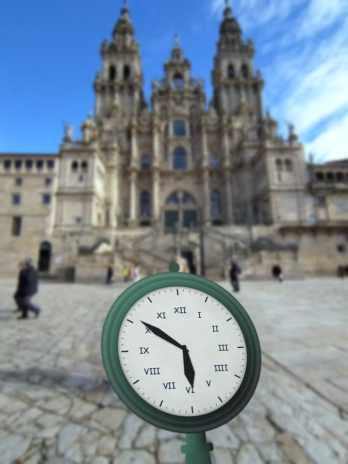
h=5 m=51
